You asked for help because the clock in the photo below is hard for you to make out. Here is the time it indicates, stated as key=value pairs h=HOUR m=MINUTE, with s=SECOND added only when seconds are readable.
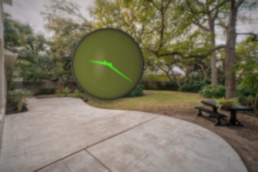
h=9 m=21
